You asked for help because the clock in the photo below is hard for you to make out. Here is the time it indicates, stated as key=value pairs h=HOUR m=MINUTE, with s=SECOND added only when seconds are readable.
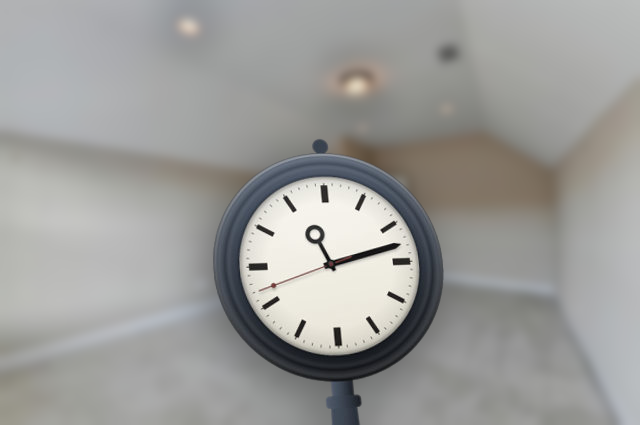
h=11 m=12 s=42
